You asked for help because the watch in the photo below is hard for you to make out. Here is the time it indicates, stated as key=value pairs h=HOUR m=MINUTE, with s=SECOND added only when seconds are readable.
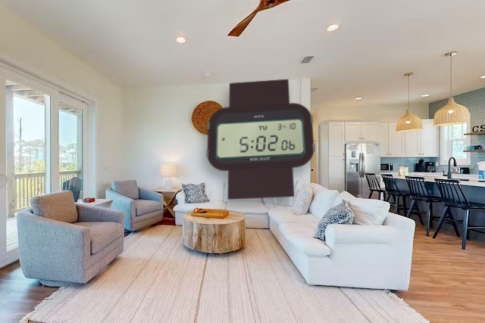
h=5 m=2 s=6
